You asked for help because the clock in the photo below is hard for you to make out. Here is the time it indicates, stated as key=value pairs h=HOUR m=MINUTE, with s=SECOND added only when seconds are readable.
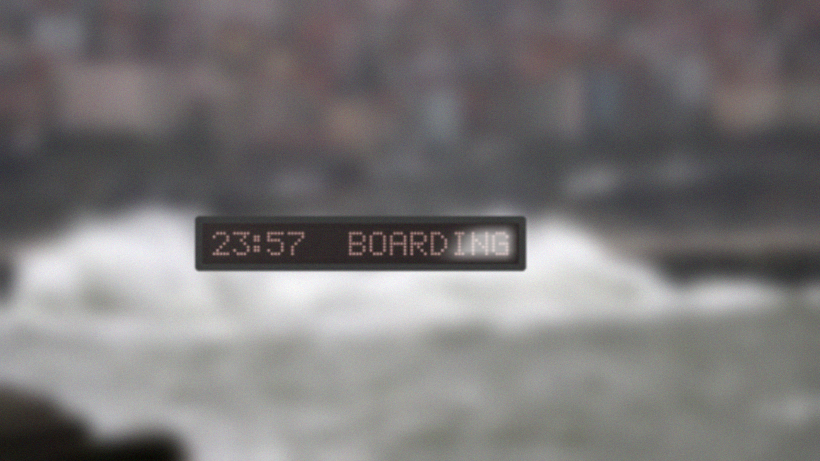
h=23 m=57
